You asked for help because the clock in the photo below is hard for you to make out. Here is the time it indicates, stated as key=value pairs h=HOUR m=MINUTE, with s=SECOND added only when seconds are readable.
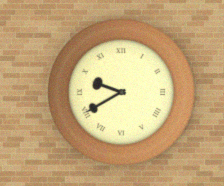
h=9 m=40
